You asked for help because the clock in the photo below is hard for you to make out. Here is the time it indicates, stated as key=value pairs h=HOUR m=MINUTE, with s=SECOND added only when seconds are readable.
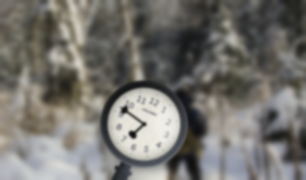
h=6 m=47
